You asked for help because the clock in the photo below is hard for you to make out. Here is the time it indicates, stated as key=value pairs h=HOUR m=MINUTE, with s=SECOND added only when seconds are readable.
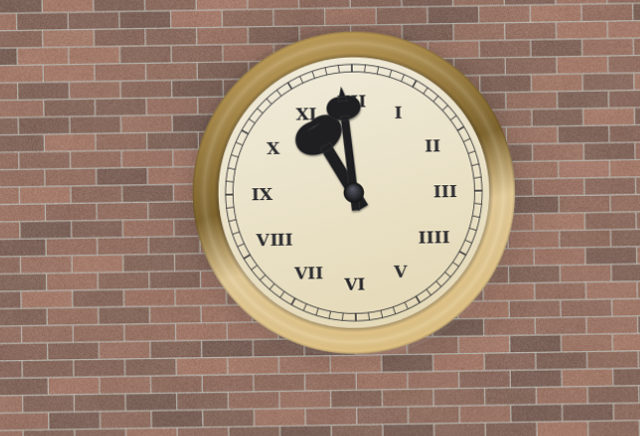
h=10 m=59
